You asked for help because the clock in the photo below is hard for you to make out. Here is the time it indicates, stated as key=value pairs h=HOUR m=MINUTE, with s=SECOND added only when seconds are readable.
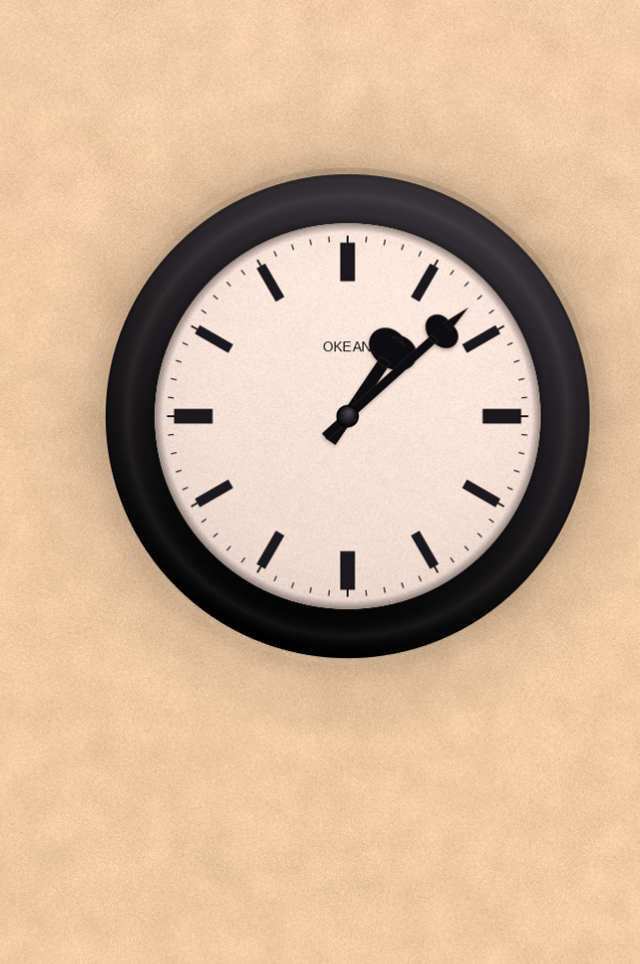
h=1 m=8
